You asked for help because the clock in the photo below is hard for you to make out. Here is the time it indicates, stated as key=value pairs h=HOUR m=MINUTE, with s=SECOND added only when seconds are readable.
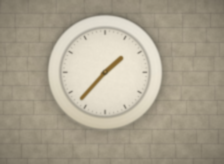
h=1 m=37
